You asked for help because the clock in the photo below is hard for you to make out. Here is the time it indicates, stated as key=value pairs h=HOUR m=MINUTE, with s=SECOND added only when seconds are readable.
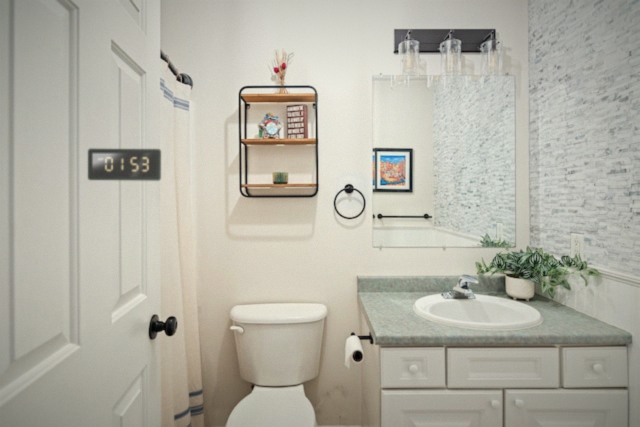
h=1 m=53
